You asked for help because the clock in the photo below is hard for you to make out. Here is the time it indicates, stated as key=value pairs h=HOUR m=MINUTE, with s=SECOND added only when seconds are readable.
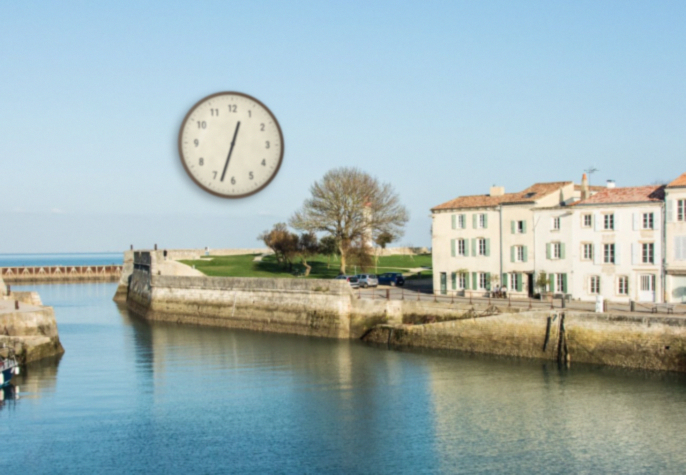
h=12 m=33
